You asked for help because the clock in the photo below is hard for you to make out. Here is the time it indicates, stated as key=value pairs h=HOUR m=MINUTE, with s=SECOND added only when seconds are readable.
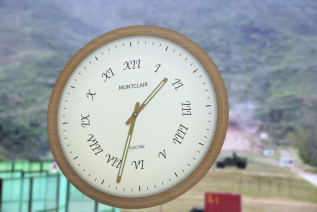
h=1 m=33
